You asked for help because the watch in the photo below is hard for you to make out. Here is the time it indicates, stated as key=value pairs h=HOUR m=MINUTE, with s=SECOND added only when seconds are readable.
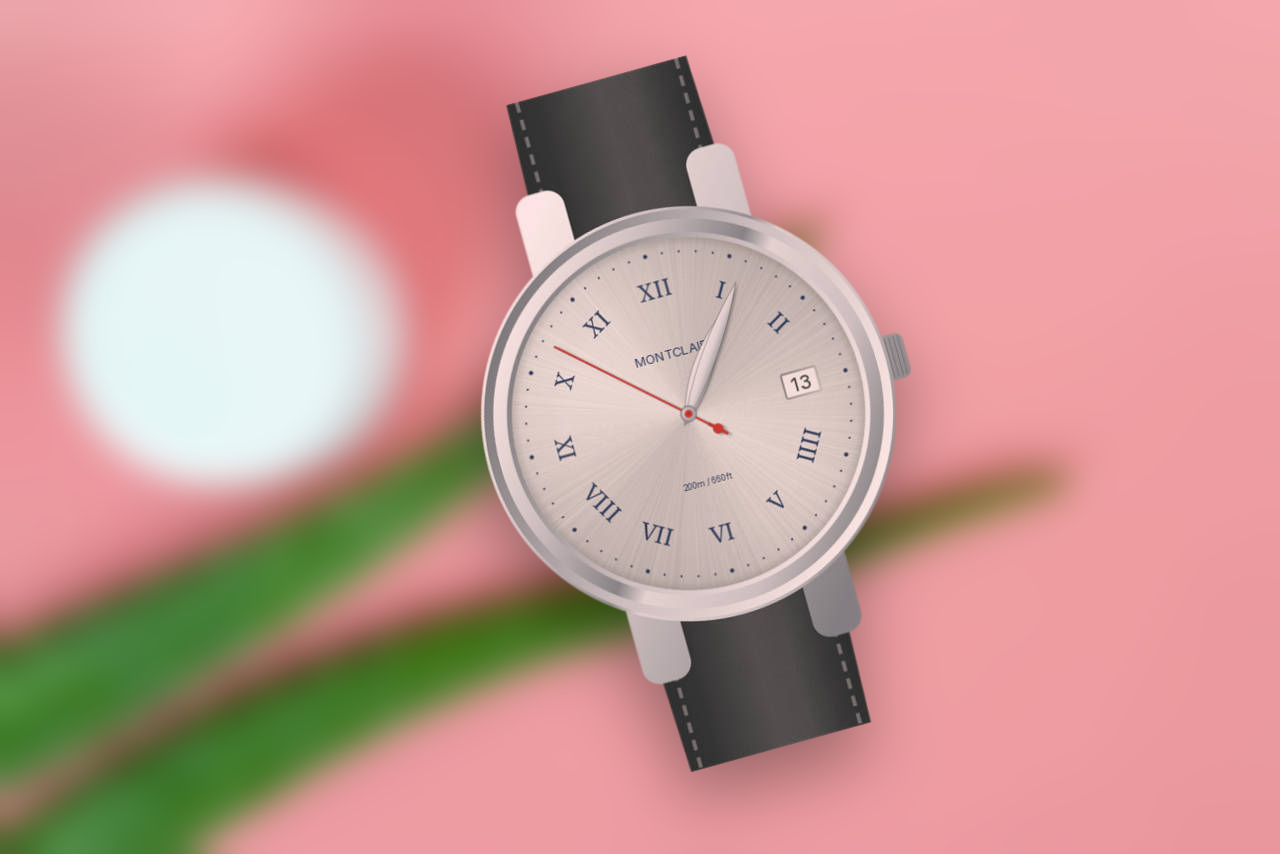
h=1 m=5 s=52
